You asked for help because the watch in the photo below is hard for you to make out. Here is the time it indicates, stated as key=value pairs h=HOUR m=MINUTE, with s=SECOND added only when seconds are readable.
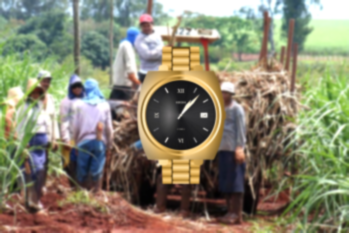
h=1 m=7
